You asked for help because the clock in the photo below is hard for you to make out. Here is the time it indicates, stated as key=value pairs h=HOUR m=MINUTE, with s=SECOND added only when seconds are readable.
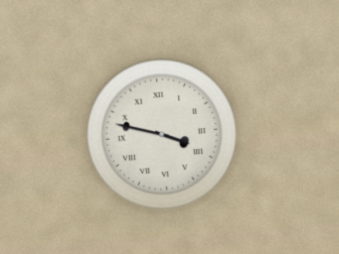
h=3 m=48
